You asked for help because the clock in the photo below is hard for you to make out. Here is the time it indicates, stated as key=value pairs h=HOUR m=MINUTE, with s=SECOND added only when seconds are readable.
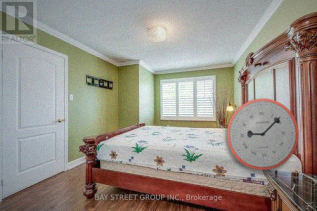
h=9 m=8
